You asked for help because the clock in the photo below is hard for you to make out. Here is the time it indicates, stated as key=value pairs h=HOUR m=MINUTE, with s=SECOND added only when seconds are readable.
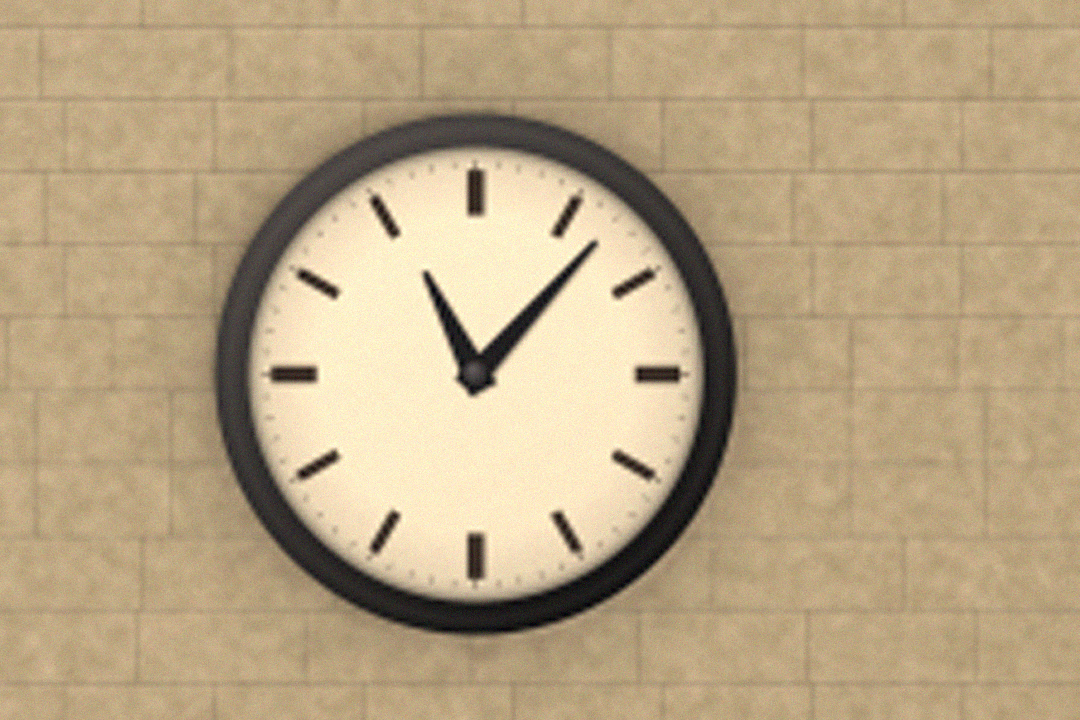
h=11 m=7
